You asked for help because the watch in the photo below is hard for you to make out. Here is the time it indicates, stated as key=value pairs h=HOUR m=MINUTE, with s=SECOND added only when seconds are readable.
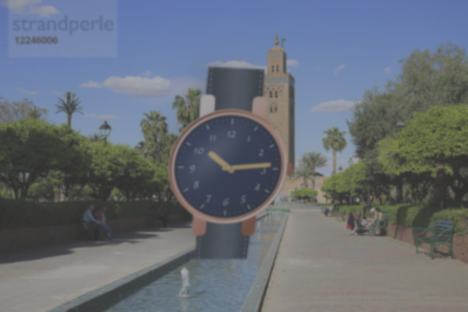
h=10 m=14
